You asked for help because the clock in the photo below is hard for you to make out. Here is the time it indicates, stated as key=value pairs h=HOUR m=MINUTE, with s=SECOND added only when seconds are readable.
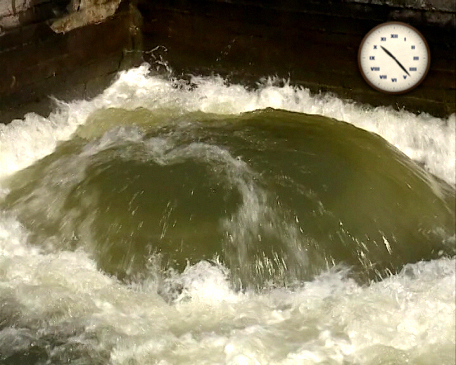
h=10 m=23
